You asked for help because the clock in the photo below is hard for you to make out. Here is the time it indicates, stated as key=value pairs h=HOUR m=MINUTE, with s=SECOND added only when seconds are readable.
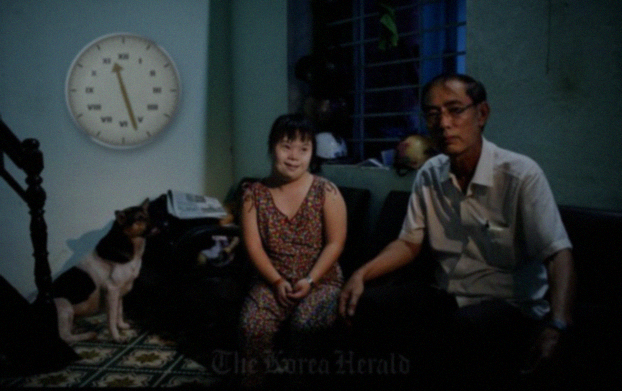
h=11 m=27
